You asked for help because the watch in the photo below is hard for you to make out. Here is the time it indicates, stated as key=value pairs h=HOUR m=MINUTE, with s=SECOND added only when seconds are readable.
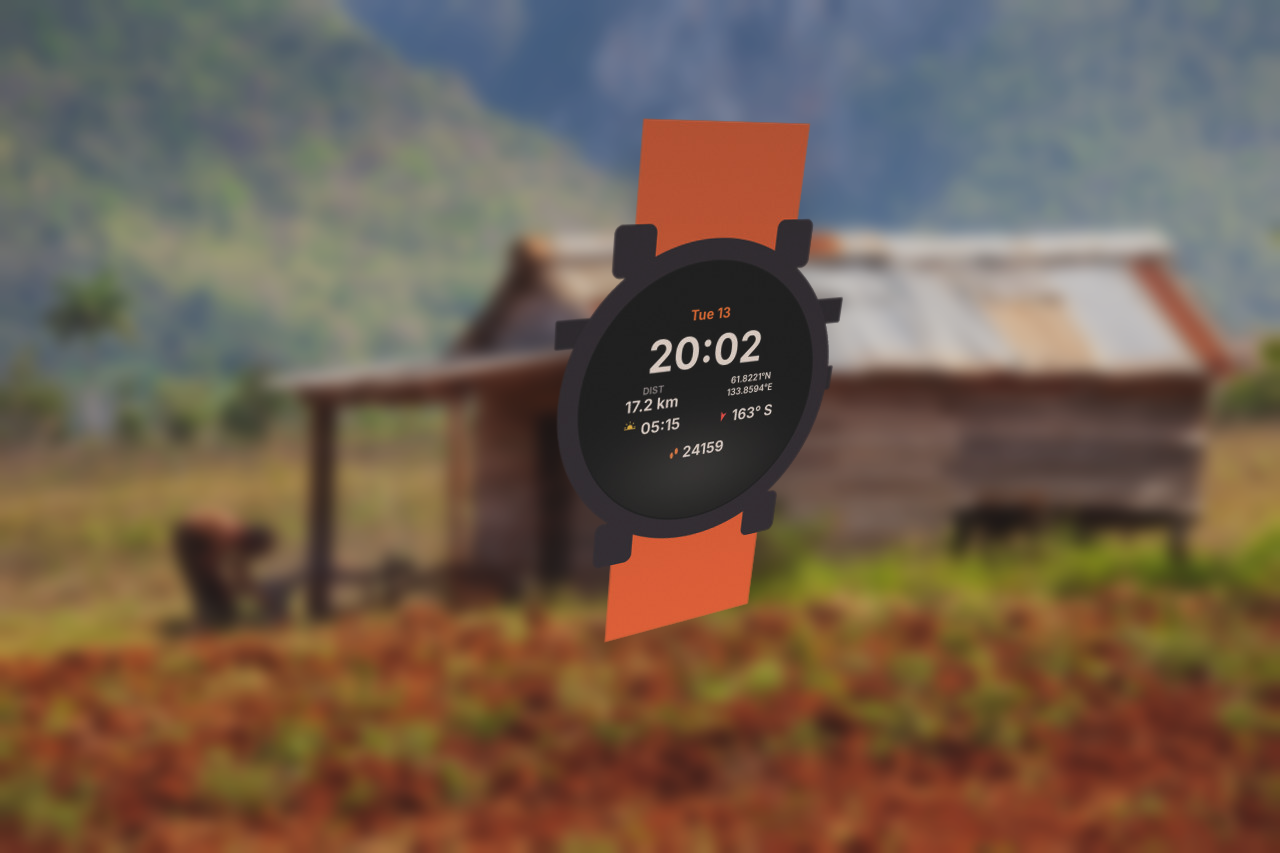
h=20 m=2
